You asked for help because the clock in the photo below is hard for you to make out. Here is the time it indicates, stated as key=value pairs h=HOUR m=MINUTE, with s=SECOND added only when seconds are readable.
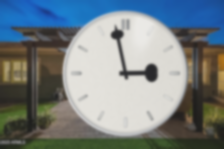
h=2 m=58
